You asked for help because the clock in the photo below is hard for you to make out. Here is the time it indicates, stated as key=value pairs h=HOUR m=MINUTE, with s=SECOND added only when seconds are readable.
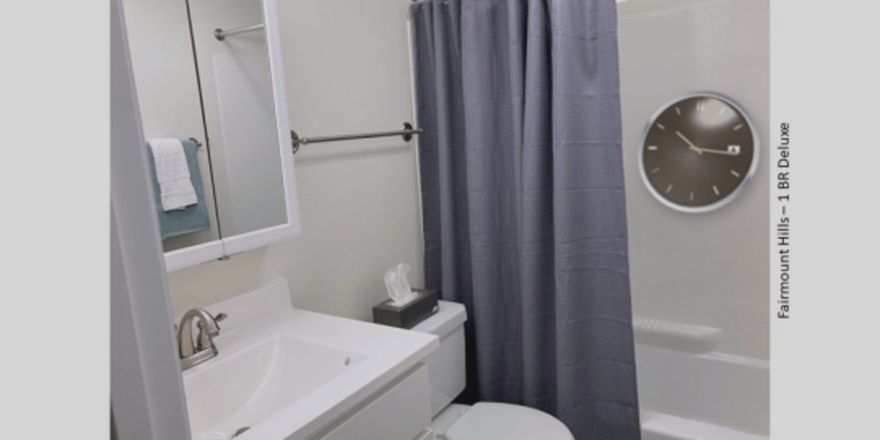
h=10 m=16
